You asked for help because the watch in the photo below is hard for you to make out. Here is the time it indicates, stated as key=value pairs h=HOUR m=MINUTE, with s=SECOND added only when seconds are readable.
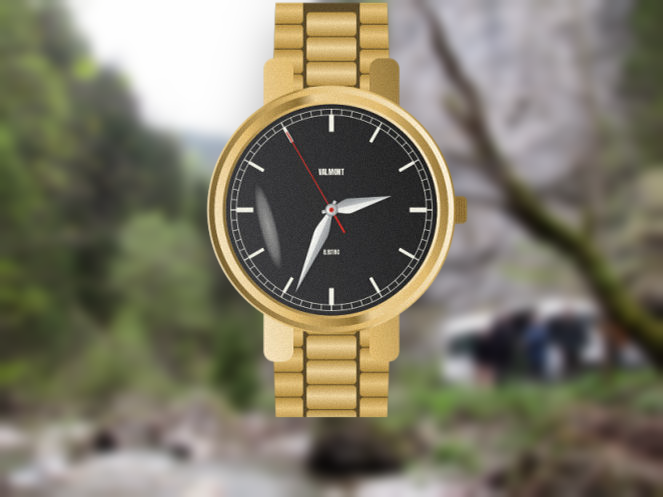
h=2 m=33 s=55
